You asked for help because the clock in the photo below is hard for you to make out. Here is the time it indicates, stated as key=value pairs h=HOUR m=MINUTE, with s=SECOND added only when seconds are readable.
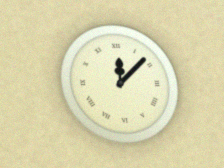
h=12 m=8
